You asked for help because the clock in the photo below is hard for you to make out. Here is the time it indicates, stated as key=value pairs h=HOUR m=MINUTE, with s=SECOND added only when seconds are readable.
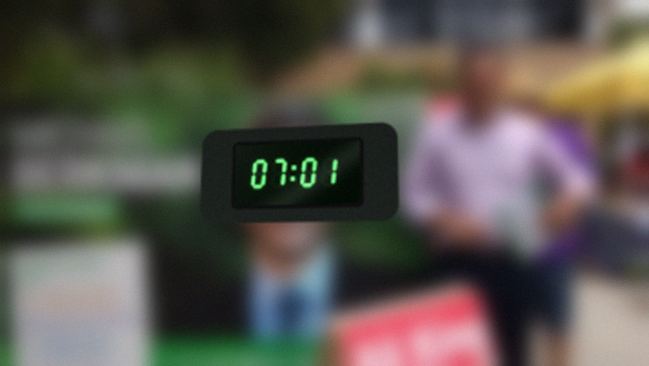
h=7 m=1
